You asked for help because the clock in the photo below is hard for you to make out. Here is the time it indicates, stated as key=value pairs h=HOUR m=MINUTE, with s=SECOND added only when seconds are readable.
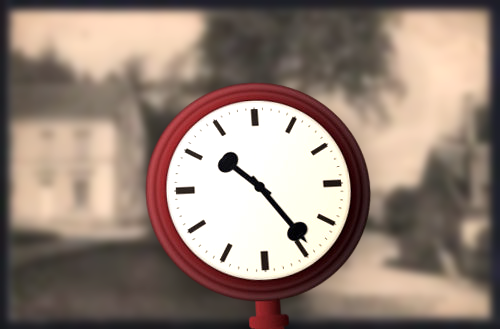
h=10 m=24
